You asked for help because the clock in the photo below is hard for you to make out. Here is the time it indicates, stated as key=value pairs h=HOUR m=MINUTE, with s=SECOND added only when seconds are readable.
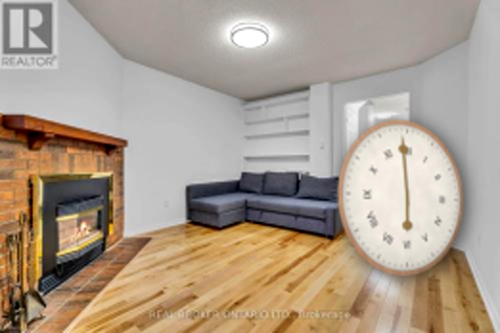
h=5 m=59
